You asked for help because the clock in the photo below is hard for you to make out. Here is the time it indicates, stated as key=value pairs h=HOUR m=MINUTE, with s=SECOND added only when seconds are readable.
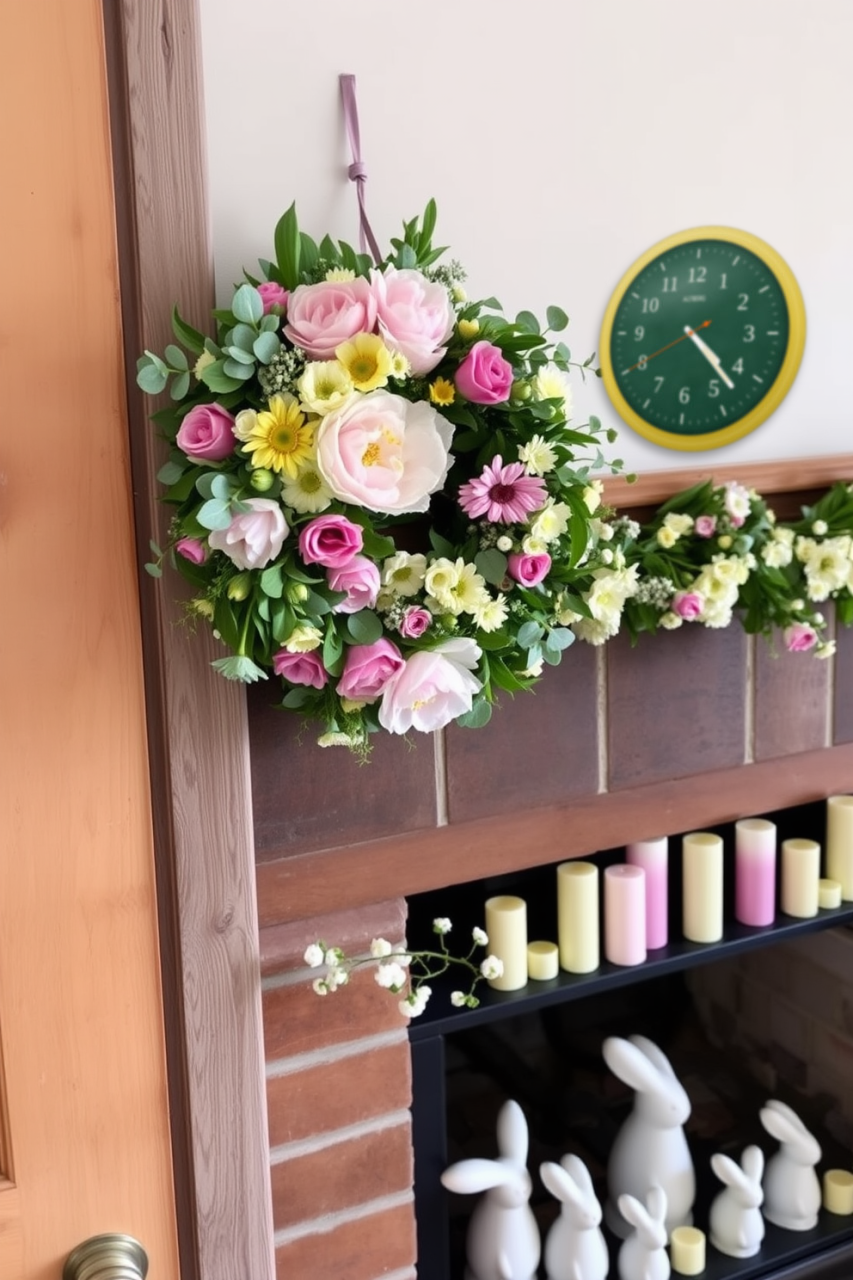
h=4 m=22 s=40
